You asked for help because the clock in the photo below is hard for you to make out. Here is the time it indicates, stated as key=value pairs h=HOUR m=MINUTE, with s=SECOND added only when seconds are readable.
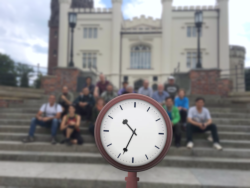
h=10 m=34
